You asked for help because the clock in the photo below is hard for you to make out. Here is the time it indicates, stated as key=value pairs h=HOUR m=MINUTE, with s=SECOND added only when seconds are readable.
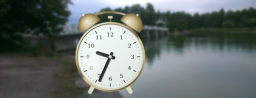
h=9 m=34
